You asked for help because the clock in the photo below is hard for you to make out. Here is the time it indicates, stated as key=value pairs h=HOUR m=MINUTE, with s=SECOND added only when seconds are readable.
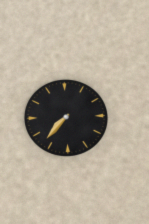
h=7 m=37
